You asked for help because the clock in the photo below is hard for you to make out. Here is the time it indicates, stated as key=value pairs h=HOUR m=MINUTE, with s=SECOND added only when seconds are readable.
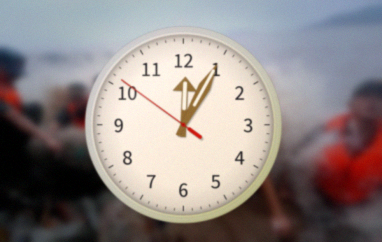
h=12 m=4 s=51
